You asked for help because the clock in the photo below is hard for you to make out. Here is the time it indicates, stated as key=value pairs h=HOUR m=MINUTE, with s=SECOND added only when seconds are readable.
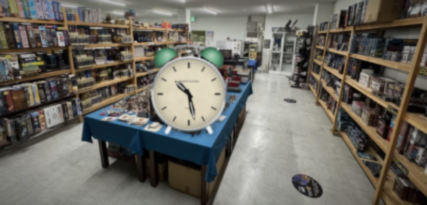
h=10 m=28
